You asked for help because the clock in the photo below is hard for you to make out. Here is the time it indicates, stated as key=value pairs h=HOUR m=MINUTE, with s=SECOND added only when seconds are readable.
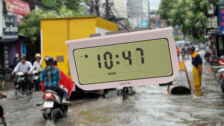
h=10 m=47
